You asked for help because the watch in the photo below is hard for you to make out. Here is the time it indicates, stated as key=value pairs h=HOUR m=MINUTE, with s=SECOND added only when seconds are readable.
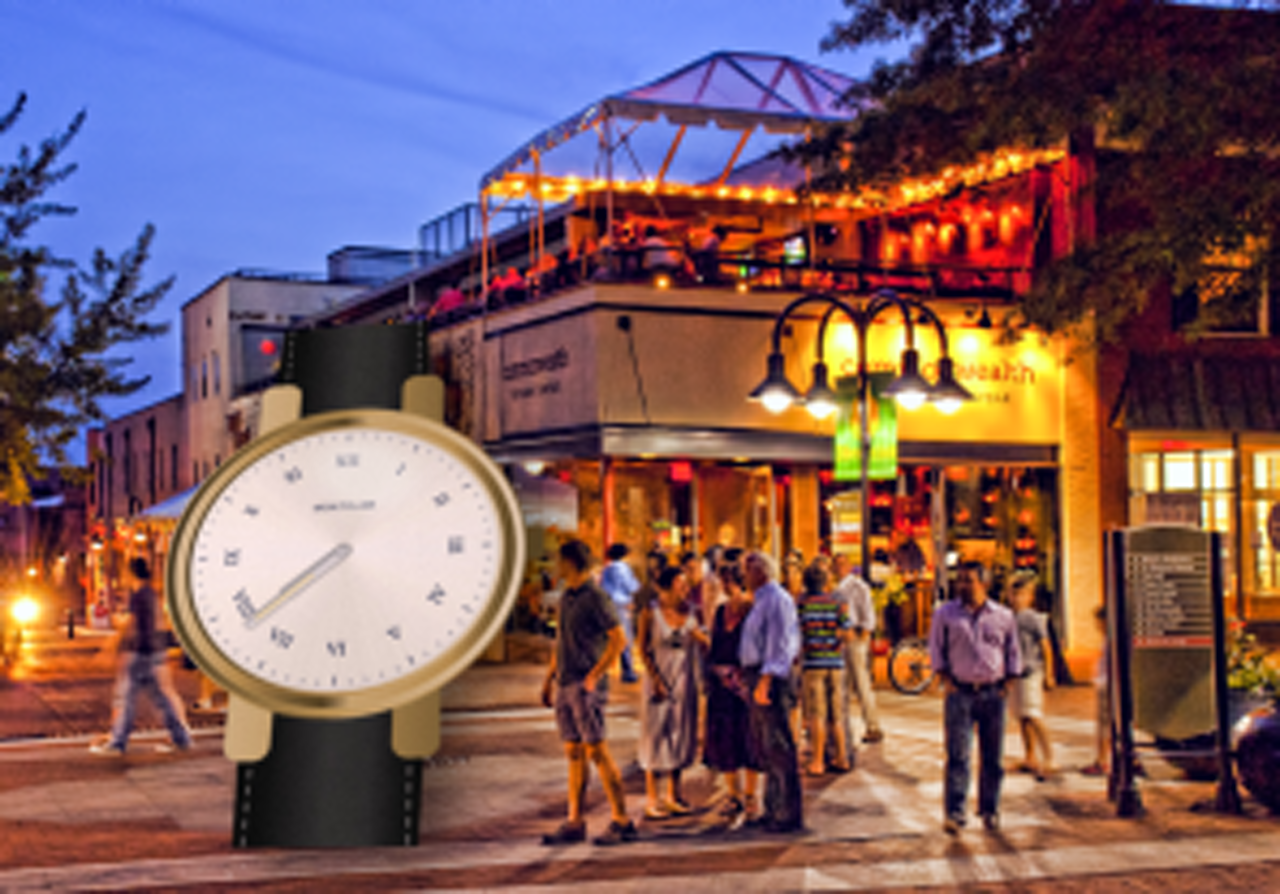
h=7 m=38
